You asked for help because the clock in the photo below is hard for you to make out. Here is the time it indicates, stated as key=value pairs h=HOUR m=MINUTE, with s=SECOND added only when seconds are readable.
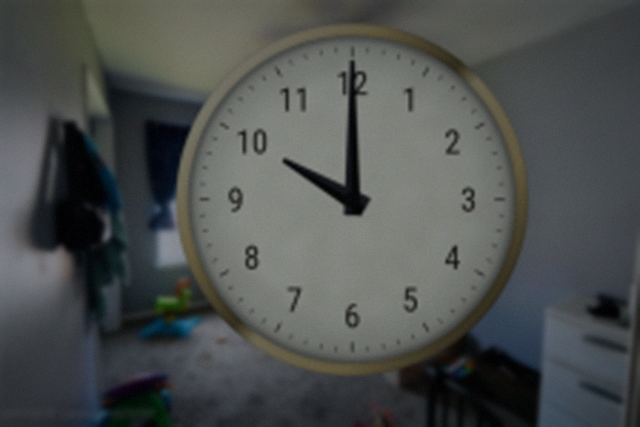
h=10 m=0
